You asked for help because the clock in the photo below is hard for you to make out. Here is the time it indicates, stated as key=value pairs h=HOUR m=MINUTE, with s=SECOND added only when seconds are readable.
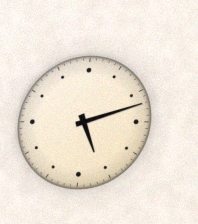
h=5 m=12
